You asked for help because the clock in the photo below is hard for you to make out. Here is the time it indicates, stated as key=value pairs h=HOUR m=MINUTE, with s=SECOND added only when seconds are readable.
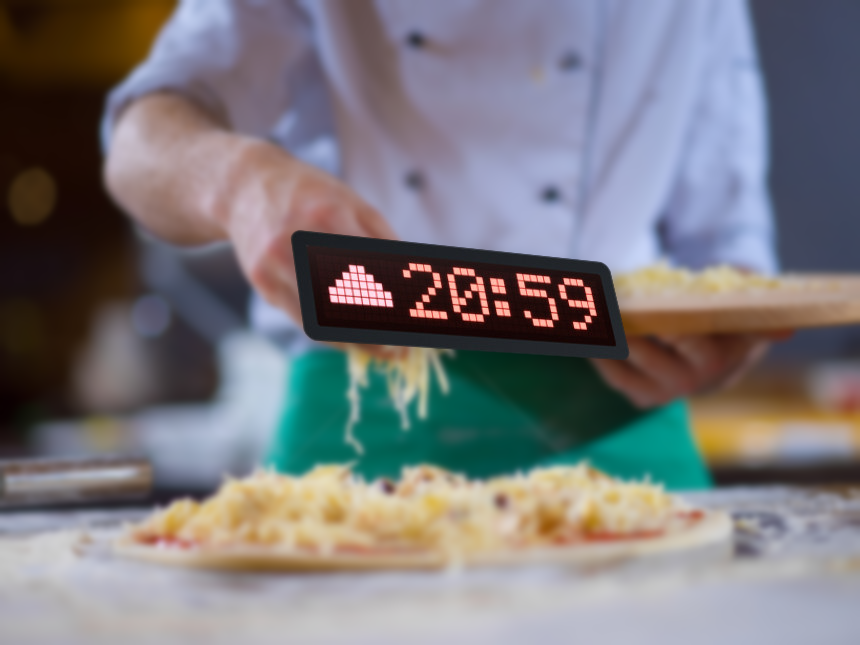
h=20 m=59
